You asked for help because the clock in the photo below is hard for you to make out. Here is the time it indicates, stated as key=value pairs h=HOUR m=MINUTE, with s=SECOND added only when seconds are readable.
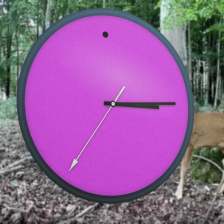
h=3 m=15 s=37
